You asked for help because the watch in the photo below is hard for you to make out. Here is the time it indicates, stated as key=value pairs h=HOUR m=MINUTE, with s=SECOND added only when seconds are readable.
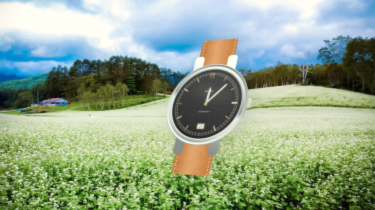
h=12 m=7
